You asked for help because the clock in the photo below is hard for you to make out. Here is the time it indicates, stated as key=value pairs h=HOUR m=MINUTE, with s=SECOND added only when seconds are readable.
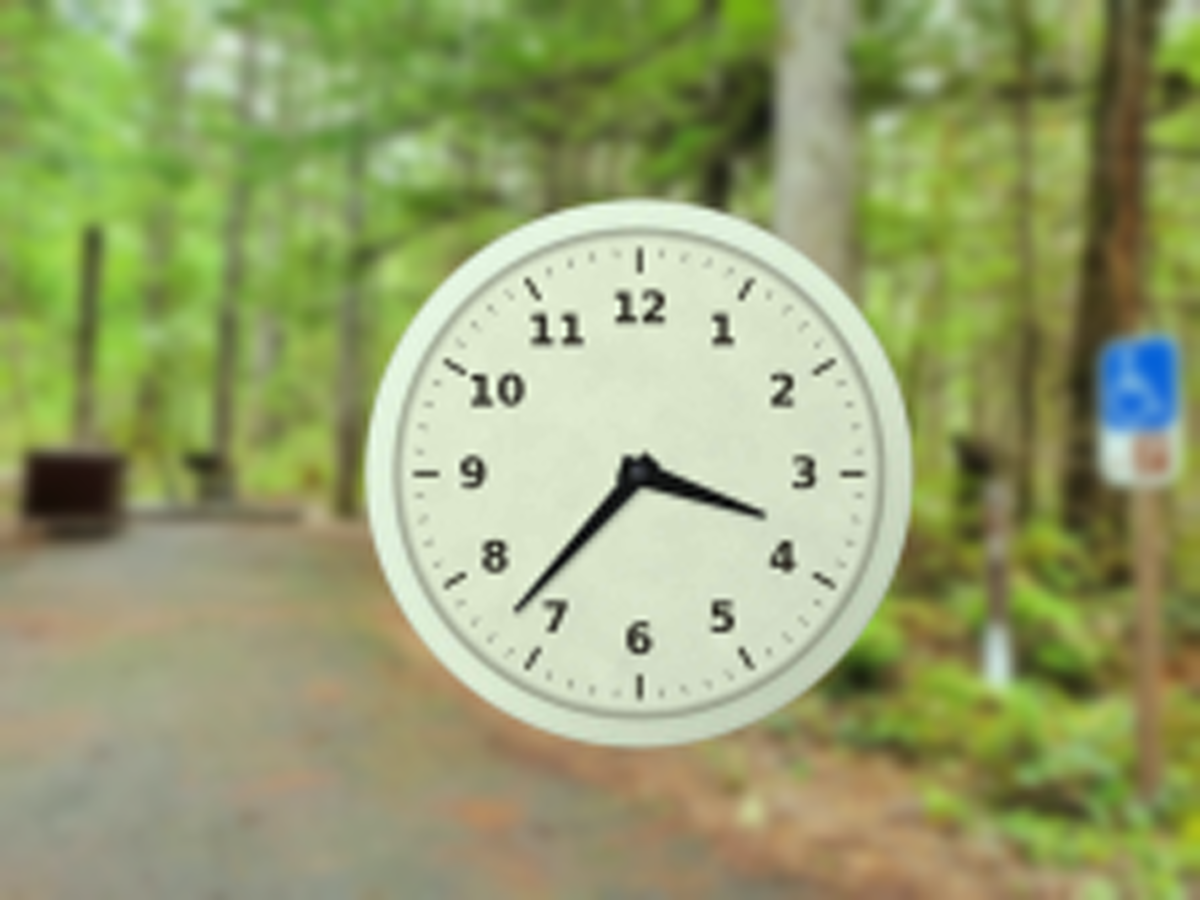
h=3 m=37
